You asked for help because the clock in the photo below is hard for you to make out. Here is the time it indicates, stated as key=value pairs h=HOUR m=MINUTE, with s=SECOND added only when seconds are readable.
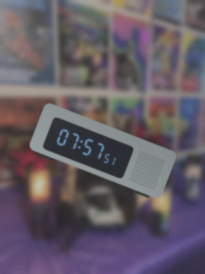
h=7 m=57 s=51
